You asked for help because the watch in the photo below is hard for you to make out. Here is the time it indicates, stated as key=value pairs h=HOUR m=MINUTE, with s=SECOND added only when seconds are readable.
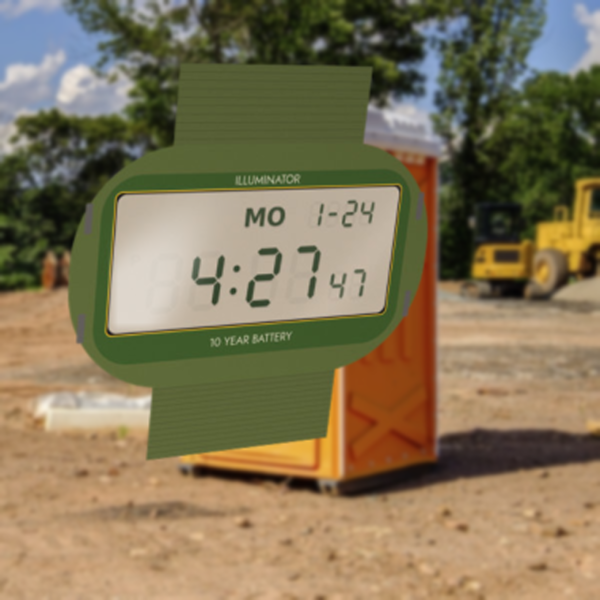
h=4 m=27 s=47
